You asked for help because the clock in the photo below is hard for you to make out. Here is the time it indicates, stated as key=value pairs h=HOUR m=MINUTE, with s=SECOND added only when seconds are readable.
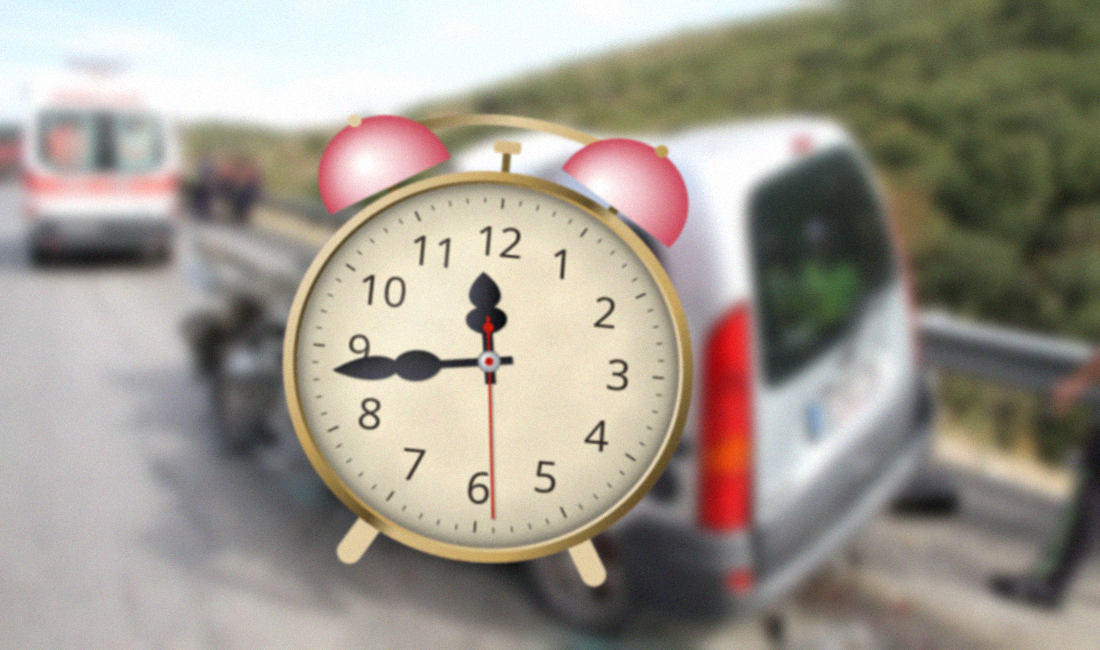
h=11 m=43 s=29
